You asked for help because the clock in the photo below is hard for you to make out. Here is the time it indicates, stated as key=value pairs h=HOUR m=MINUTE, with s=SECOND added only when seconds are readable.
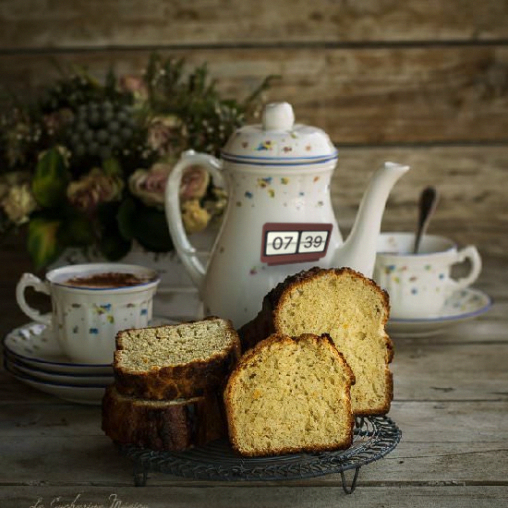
h=7 m=39
